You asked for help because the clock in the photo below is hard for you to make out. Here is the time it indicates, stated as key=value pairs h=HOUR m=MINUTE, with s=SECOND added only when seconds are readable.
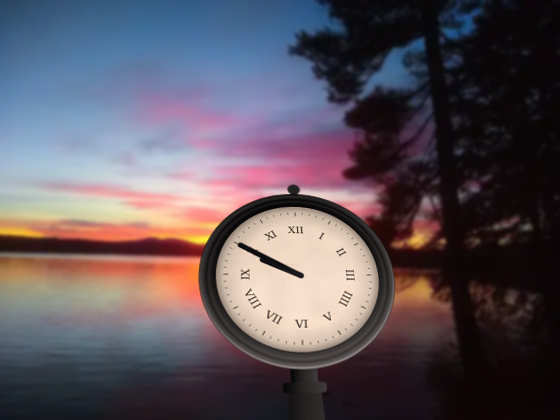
h=9 m=50
